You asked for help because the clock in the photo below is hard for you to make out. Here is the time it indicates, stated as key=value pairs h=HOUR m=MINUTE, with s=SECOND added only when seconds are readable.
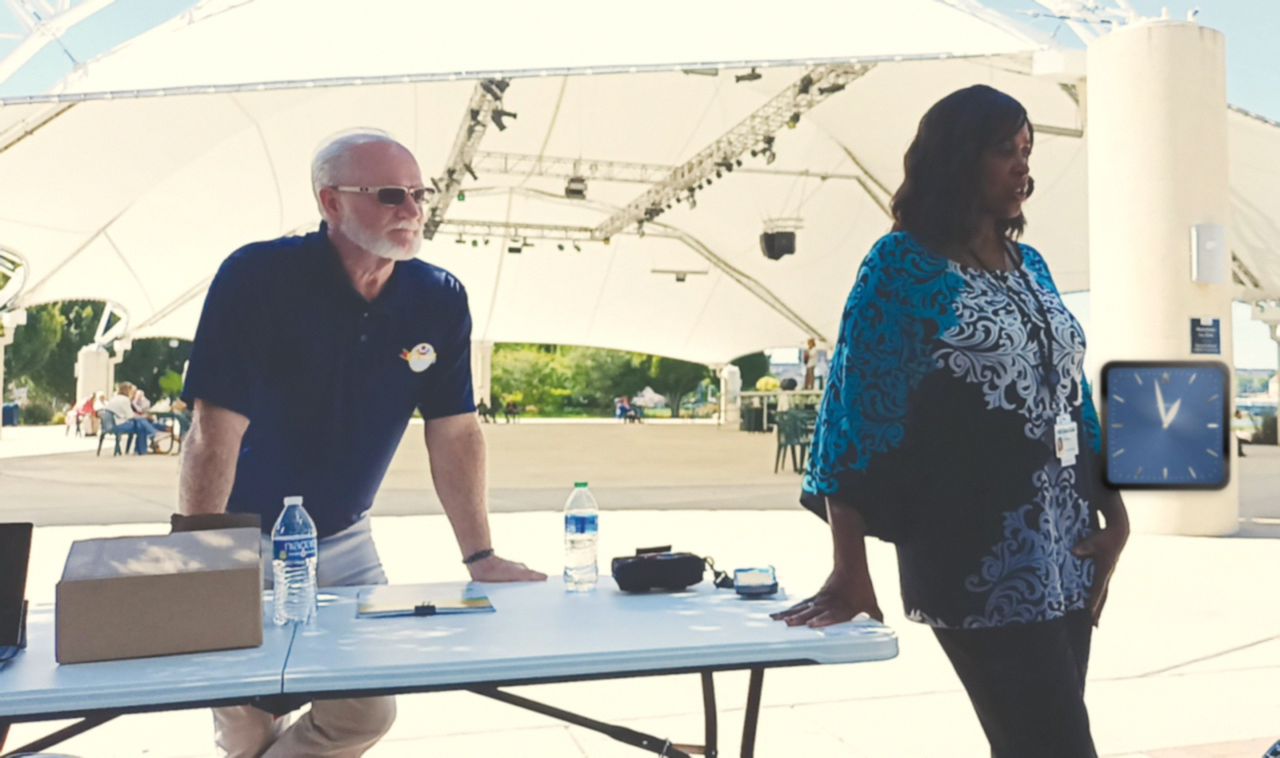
h=12 m=58
